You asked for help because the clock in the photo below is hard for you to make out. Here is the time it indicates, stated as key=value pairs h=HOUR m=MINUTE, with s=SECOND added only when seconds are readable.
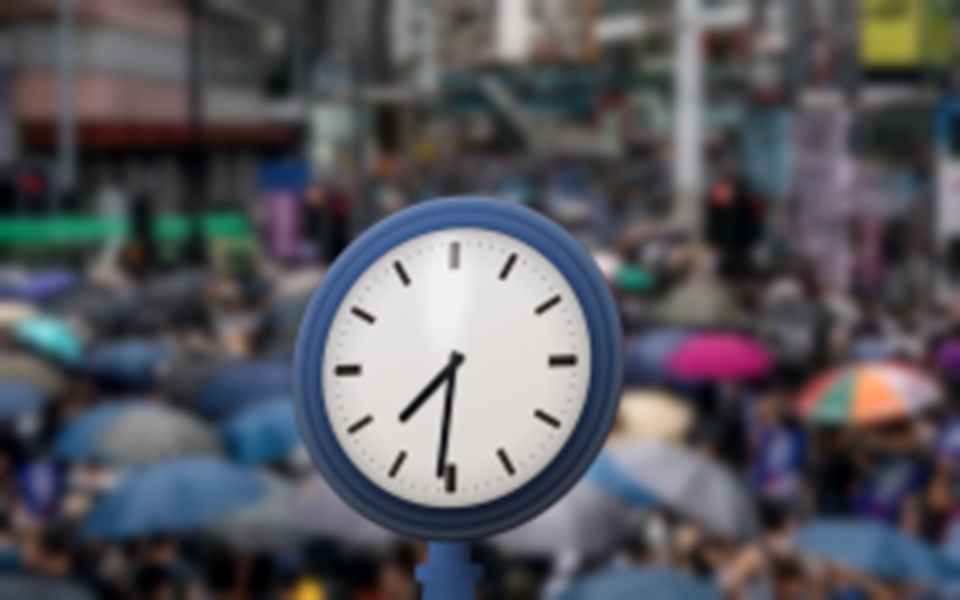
h=7 m=31
